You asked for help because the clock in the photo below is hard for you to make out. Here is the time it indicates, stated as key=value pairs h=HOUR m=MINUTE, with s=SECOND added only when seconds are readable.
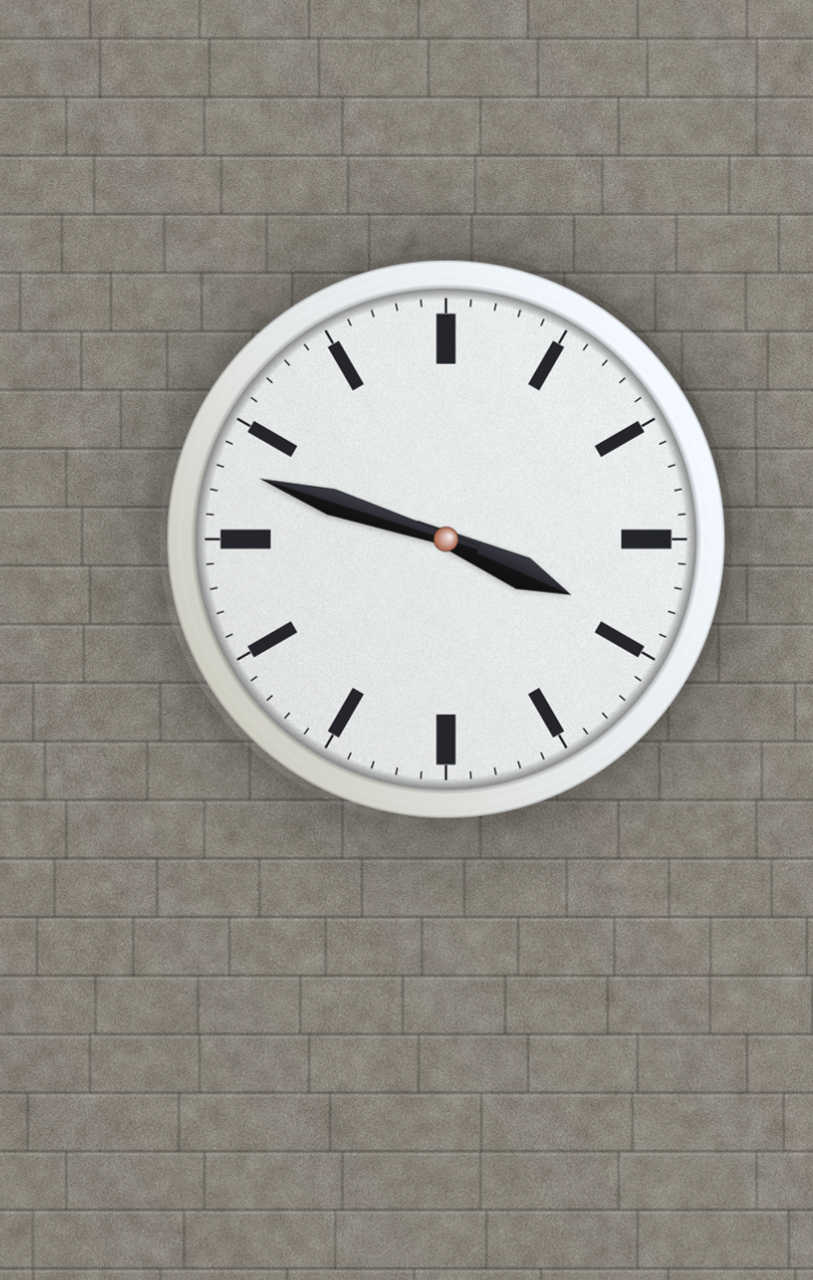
h=3 m=48
